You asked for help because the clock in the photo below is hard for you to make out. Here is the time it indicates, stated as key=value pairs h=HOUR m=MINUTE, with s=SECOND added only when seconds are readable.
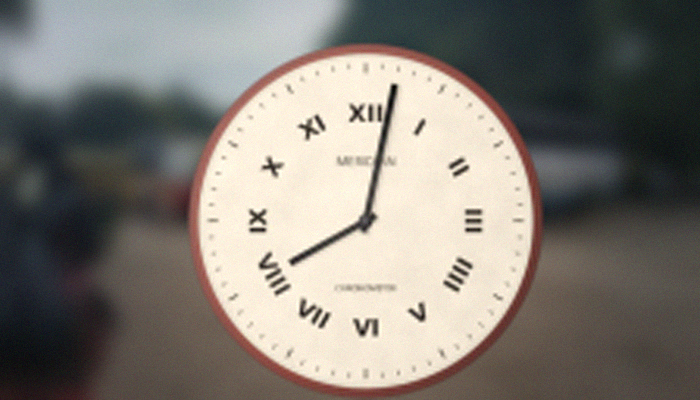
h=8 m=2
